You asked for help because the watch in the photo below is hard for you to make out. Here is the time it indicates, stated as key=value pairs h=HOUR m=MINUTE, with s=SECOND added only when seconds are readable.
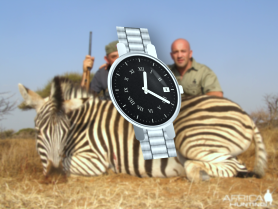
h=12 m=20
